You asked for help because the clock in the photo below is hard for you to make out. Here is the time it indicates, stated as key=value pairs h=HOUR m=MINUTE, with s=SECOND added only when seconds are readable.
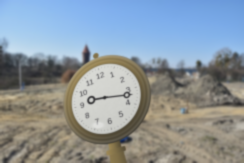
h=9 m=17
